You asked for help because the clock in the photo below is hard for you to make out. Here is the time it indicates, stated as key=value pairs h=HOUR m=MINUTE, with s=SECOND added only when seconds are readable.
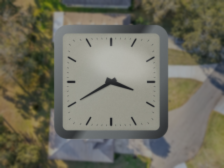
h=3 m=40
